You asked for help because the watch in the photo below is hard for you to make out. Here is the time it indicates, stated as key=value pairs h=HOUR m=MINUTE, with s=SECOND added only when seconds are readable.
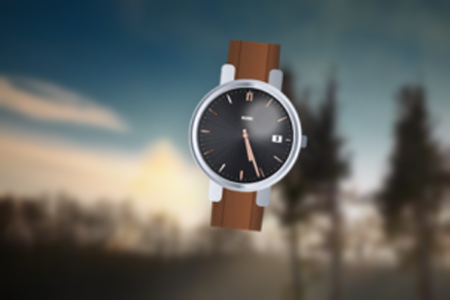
h=5 m=26
